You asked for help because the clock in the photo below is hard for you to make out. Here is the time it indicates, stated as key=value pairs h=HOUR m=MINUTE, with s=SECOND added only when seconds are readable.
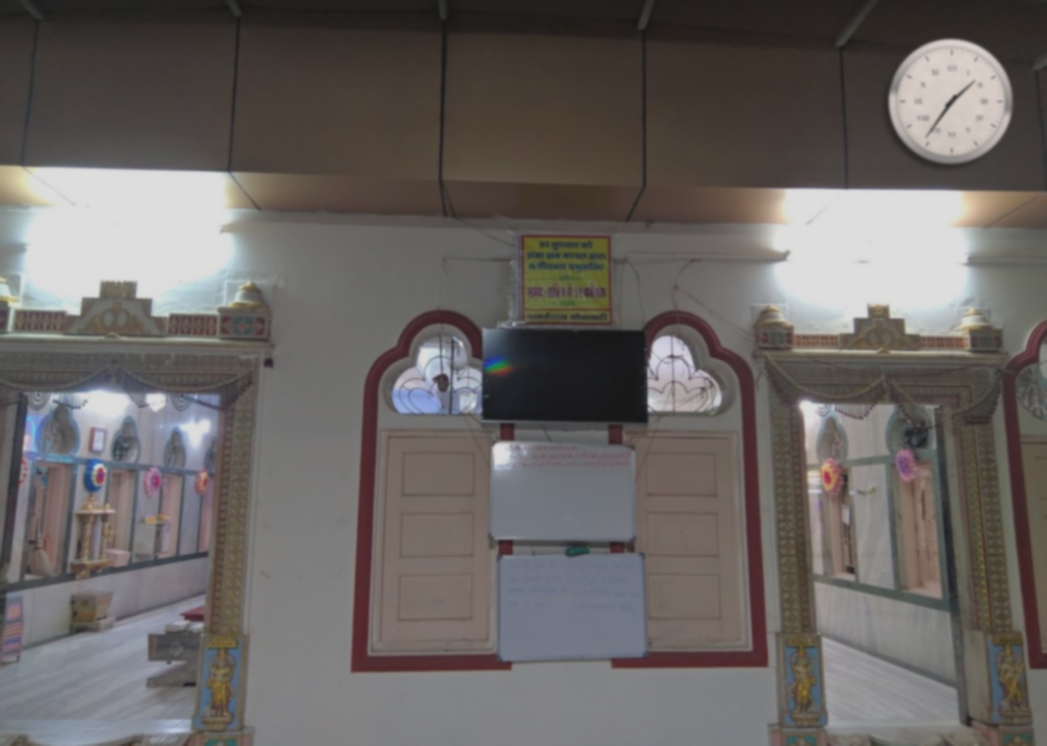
h=1 m=36
